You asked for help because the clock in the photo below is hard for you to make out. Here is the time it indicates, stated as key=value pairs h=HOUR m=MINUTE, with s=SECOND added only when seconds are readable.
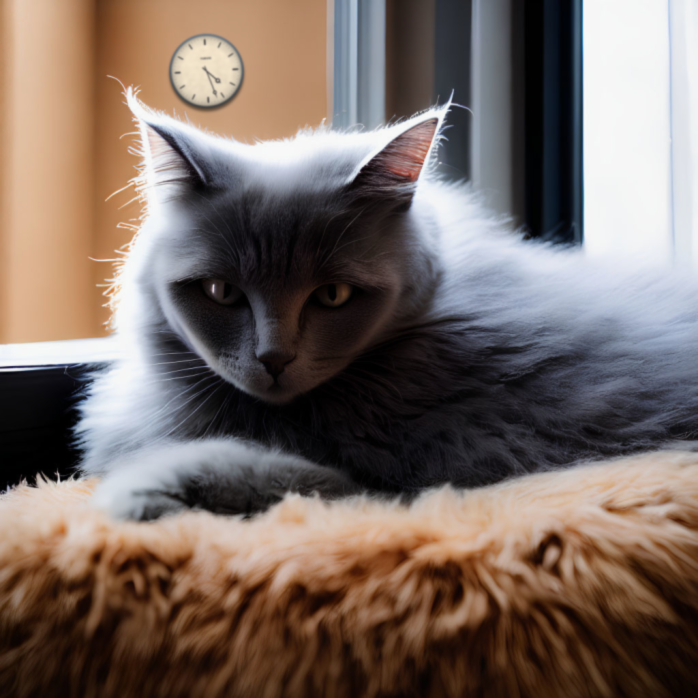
h=4 m=27
